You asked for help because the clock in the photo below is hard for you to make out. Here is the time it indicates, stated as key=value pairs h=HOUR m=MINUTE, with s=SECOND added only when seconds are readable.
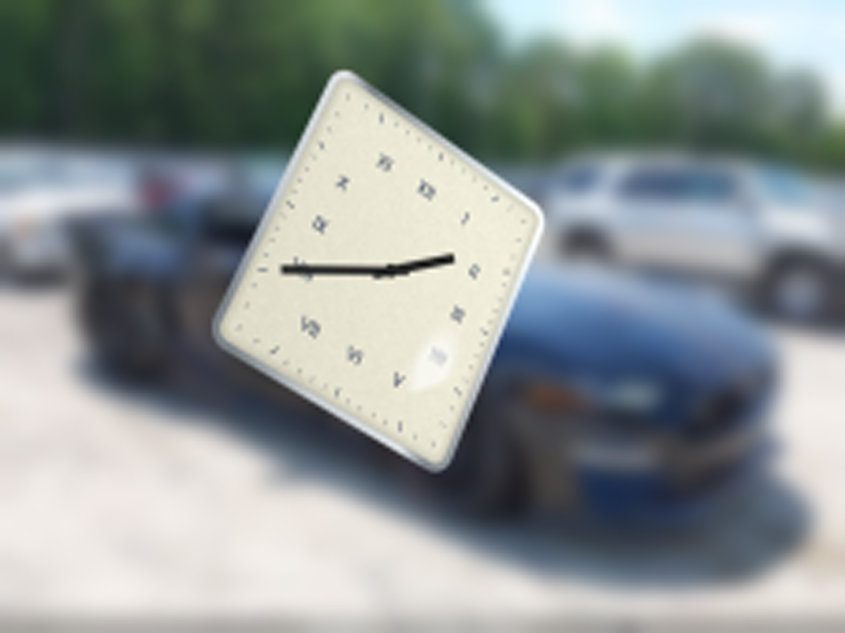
h=1 m=40
